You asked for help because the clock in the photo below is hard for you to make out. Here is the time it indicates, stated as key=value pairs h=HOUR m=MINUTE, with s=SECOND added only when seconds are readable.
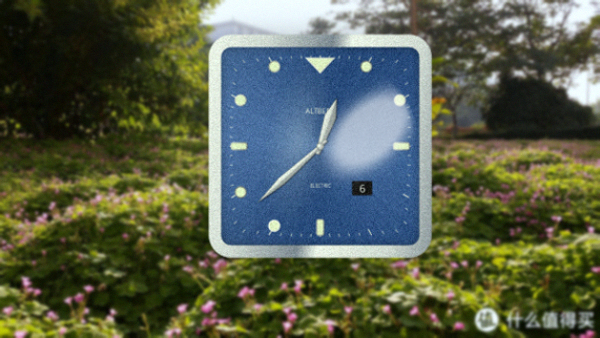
h=12 m=38
